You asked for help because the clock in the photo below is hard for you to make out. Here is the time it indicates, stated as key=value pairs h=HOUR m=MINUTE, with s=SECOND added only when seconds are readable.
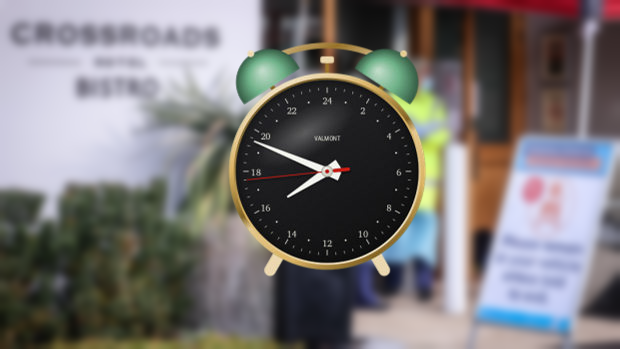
h=15 m=48 s=44
